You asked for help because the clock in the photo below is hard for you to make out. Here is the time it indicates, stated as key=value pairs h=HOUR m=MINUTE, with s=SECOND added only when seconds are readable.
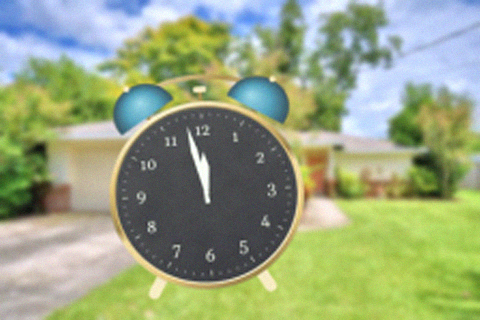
h=11 m=58
